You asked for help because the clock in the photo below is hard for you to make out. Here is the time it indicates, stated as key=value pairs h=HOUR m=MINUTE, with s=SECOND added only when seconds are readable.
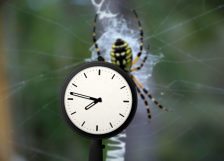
h=7 m=47
